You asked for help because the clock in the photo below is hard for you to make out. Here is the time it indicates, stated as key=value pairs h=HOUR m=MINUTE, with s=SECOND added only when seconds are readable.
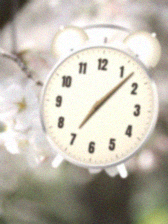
h=7 m=7
